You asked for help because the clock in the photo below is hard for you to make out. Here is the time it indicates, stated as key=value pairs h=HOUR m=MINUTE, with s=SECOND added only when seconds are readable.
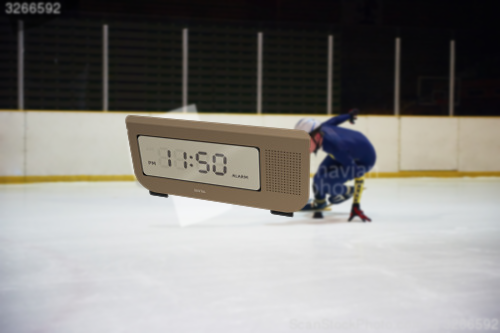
h=11 m=50
